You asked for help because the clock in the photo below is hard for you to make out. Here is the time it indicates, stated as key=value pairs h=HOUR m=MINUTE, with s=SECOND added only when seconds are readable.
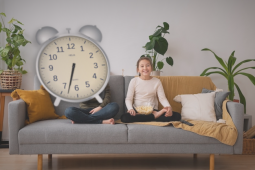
h=6 m=33
